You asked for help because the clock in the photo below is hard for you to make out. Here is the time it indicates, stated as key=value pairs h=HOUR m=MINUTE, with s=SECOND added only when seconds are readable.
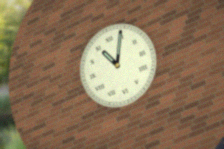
h=11 m=4
